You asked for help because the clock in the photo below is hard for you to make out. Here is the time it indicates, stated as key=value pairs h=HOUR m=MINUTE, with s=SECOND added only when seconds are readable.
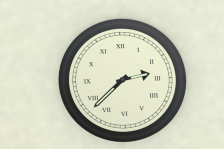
h=2 m=38
